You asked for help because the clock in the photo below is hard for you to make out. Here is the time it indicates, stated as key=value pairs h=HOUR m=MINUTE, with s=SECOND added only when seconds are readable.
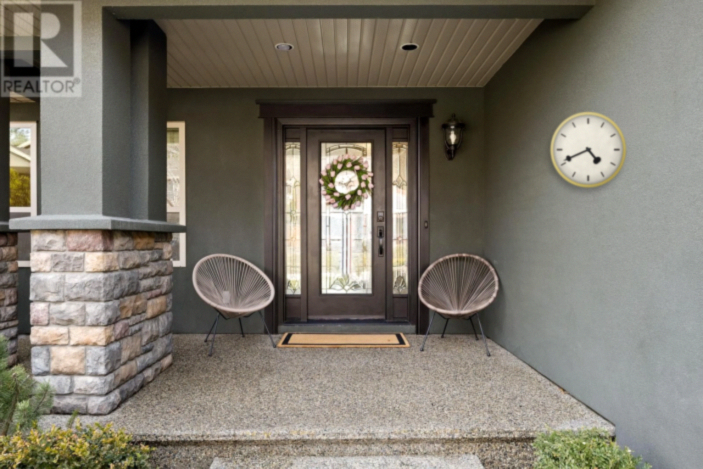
h=4 m=41
